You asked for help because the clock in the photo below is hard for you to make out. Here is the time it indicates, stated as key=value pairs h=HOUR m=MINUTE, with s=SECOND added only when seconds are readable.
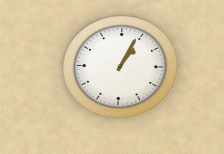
h=1 m=4
